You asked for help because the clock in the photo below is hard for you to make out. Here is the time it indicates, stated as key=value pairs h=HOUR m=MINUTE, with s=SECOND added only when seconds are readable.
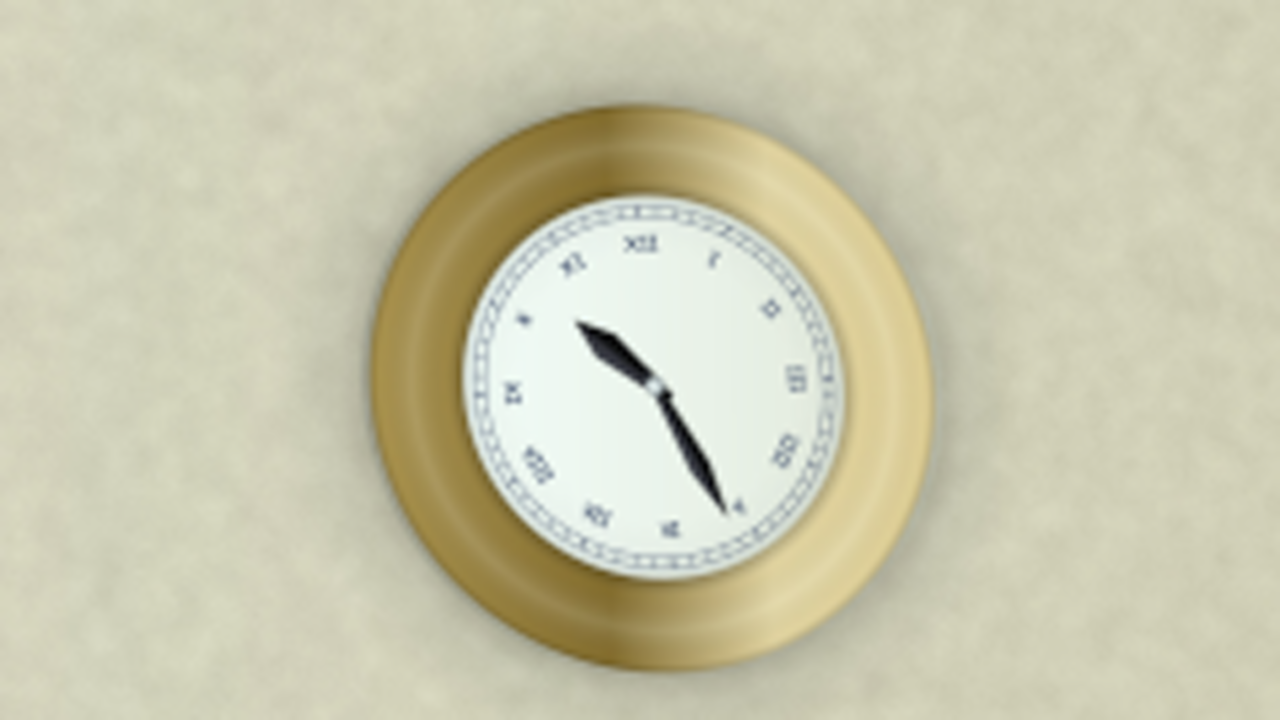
h=10 m=26
